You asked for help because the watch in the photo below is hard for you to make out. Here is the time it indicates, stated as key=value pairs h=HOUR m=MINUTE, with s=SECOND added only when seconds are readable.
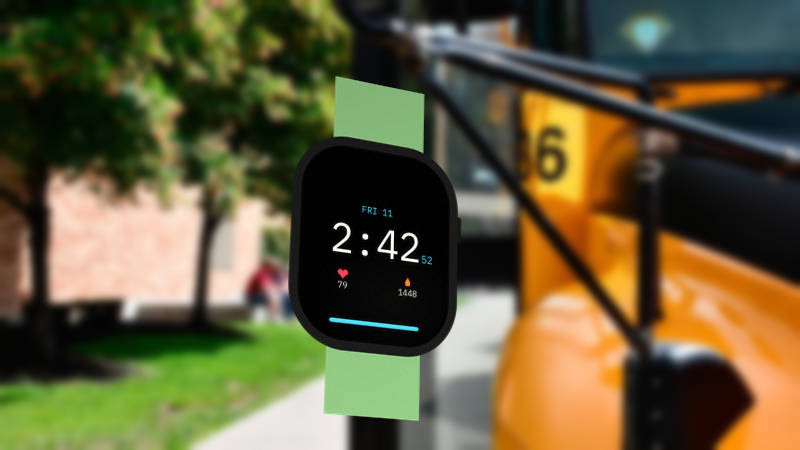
h=2 m=42 s=52
